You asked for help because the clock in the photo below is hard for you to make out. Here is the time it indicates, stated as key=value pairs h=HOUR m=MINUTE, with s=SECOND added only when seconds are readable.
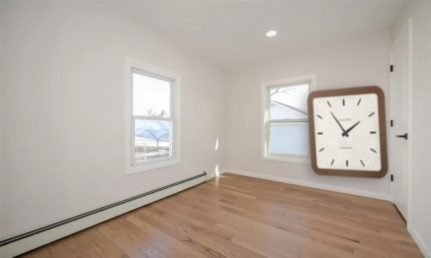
h=1 m=54
